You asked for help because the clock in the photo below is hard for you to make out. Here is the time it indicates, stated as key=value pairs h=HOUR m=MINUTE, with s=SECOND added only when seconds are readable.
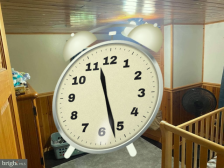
h=11 m=27
